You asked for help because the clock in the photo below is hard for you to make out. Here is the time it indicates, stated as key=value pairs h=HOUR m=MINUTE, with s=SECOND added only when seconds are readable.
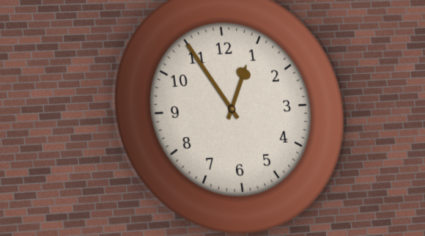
h=12 m=55
